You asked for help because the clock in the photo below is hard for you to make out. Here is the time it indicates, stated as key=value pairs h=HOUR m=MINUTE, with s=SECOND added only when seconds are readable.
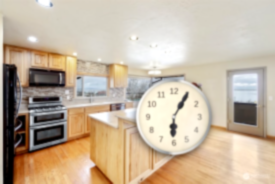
h=6 m=5
